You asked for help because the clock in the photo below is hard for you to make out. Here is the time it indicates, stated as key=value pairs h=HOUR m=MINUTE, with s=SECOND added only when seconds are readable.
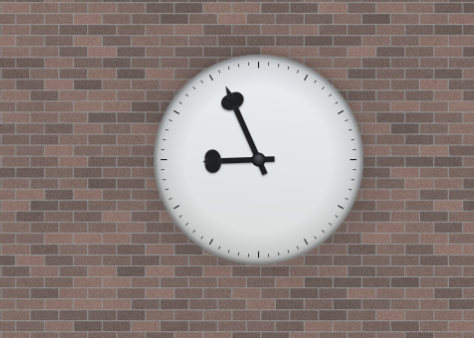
h=8 m=56
